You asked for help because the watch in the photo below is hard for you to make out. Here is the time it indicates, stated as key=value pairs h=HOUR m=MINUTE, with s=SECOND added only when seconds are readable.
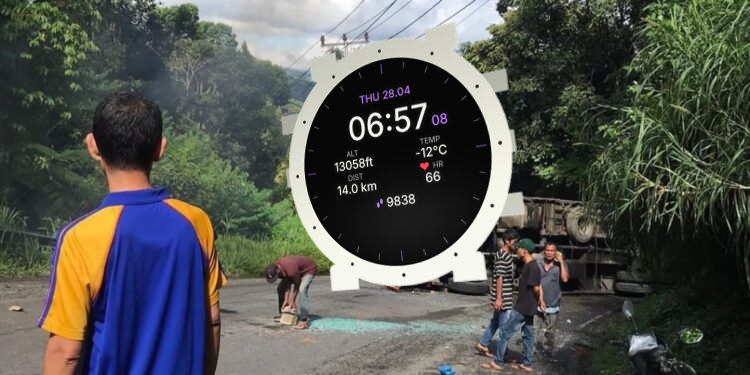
h=6 m=57 s=8
